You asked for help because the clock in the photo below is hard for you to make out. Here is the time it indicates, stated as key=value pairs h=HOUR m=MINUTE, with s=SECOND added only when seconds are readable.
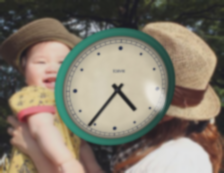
h=4 m=36
